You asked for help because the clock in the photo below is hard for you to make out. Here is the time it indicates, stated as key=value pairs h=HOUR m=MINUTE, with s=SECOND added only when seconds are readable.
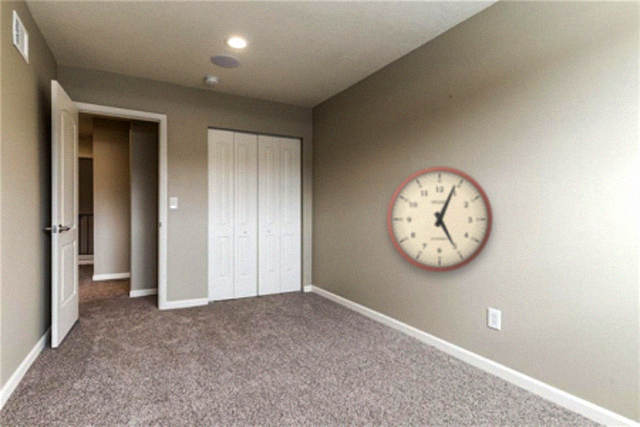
h=5 m=4
